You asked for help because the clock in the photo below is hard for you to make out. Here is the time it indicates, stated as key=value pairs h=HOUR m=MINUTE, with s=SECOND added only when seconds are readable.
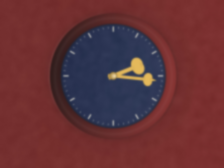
h=2 m=16
